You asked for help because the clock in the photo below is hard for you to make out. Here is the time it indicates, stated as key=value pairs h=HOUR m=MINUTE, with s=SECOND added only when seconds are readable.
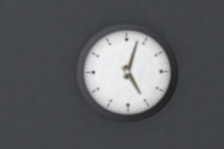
h=5 m=3
